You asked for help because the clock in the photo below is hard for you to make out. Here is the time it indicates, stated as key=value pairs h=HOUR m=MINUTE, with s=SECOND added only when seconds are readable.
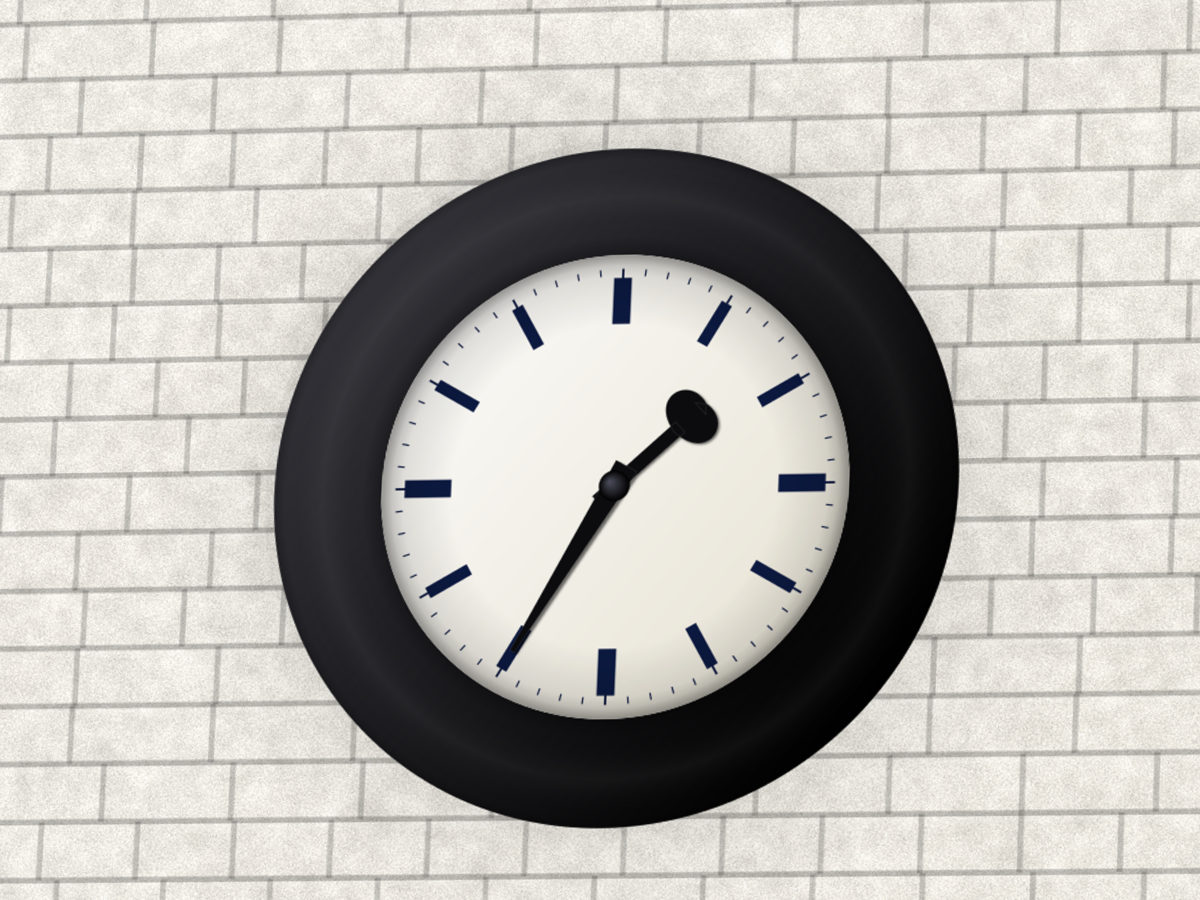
h=1 m=35
